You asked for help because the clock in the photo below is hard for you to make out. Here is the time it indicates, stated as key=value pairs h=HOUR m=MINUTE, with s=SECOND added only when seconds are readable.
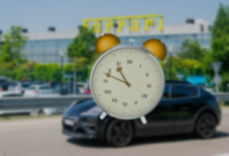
h=10 m=48
